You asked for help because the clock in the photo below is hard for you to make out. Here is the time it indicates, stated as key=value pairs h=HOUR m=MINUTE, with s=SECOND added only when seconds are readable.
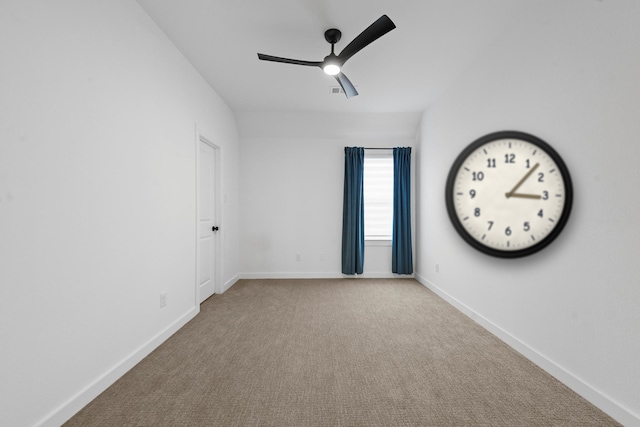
h=3 m=7
